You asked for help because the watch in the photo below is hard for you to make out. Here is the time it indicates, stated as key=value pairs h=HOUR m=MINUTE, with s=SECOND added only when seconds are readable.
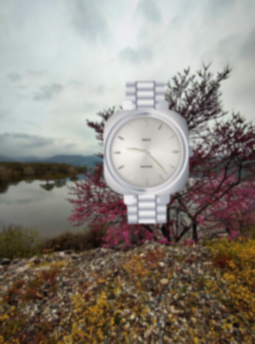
h=9 m=23
